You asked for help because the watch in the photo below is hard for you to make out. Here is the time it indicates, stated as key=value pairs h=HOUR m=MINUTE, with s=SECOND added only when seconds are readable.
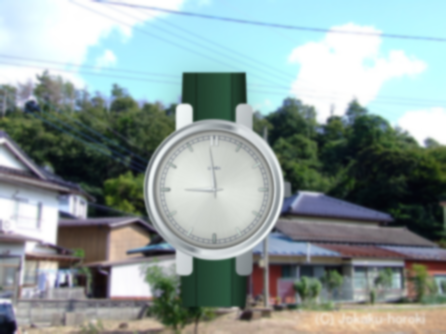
h=8 m=59
